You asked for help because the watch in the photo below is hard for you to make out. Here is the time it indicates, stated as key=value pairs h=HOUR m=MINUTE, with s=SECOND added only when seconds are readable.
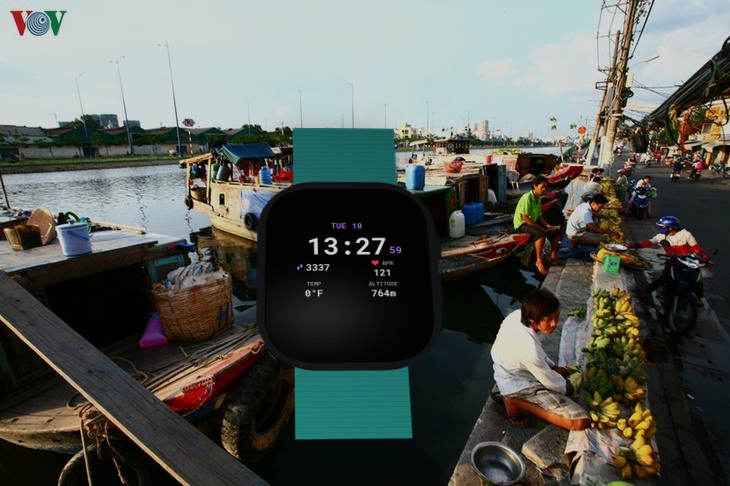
h=13 m=27 s=59
